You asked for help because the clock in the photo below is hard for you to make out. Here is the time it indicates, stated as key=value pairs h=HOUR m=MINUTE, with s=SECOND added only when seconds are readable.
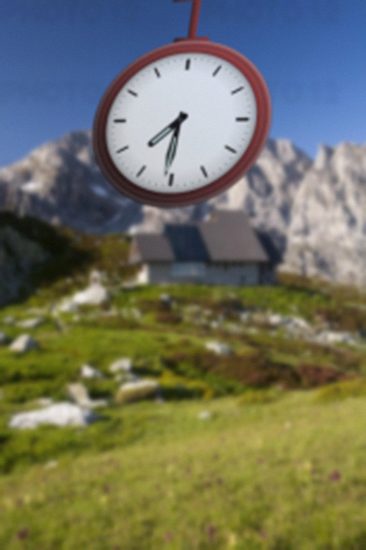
h=7 m=31
